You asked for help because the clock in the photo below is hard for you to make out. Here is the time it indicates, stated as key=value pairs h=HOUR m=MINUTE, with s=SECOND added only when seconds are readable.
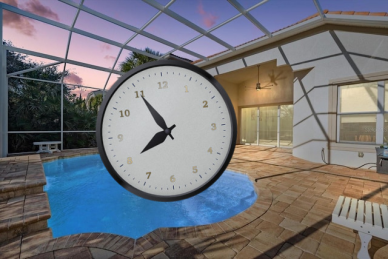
h=7 m=55
